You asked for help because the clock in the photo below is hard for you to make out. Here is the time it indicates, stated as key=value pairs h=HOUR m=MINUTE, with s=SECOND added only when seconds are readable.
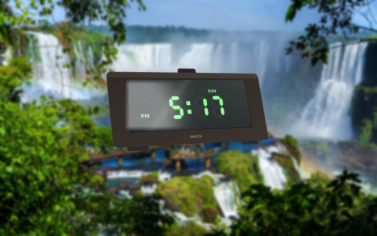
h=5 m=17
